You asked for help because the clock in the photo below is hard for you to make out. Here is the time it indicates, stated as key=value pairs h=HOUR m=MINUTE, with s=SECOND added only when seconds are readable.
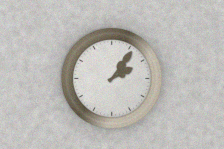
h=2 m=6
